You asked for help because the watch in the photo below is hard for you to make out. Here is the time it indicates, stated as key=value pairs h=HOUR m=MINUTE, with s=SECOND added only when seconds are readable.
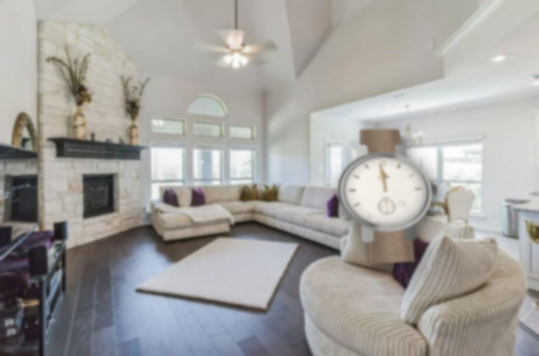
h=11 m=59
